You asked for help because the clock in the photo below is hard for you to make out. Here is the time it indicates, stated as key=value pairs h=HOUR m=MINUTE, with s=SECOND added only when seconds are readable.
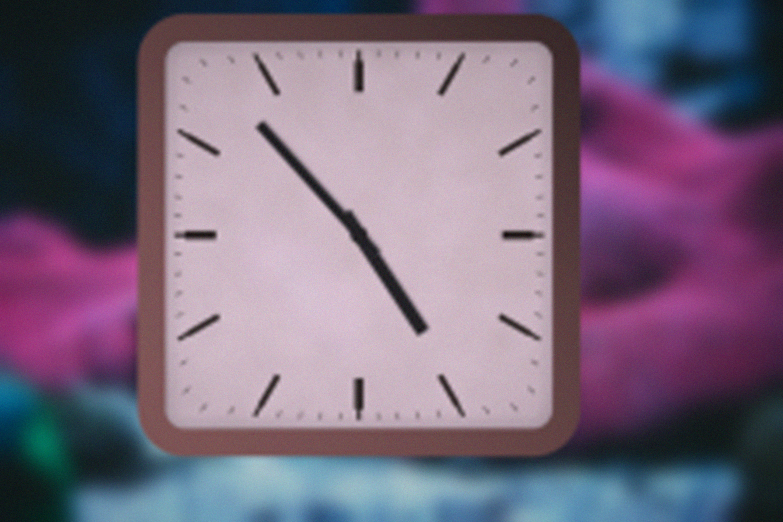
h=4 m=53
